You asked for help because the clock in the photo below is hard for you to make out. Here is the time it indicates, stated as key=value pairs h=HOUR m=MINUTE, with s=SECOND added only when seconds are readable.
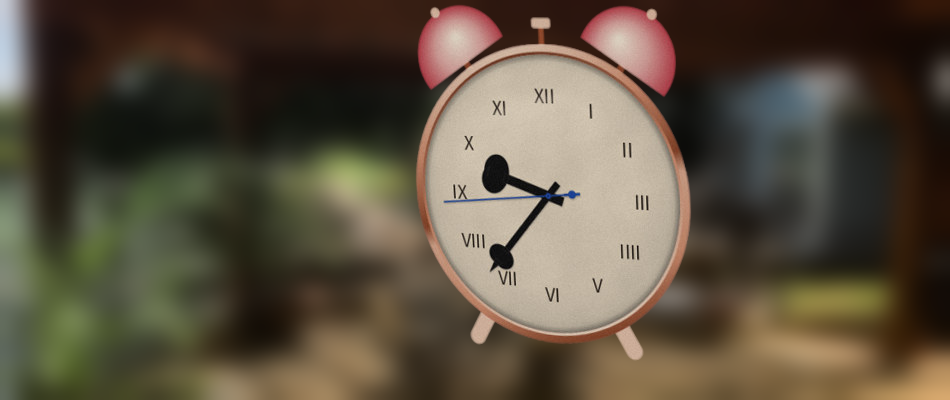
h=9 m=36 s=44
